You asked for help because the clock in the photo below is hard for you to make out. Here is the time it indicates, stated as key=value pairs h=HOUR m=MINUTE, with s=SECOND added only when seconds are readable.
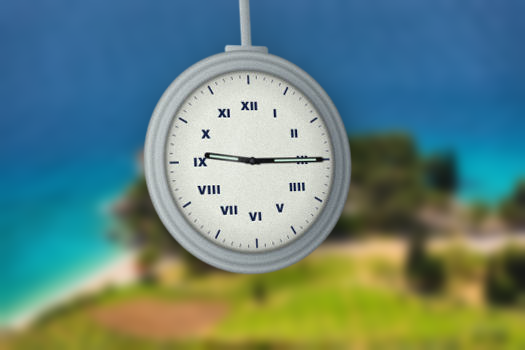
h=9 m=15
